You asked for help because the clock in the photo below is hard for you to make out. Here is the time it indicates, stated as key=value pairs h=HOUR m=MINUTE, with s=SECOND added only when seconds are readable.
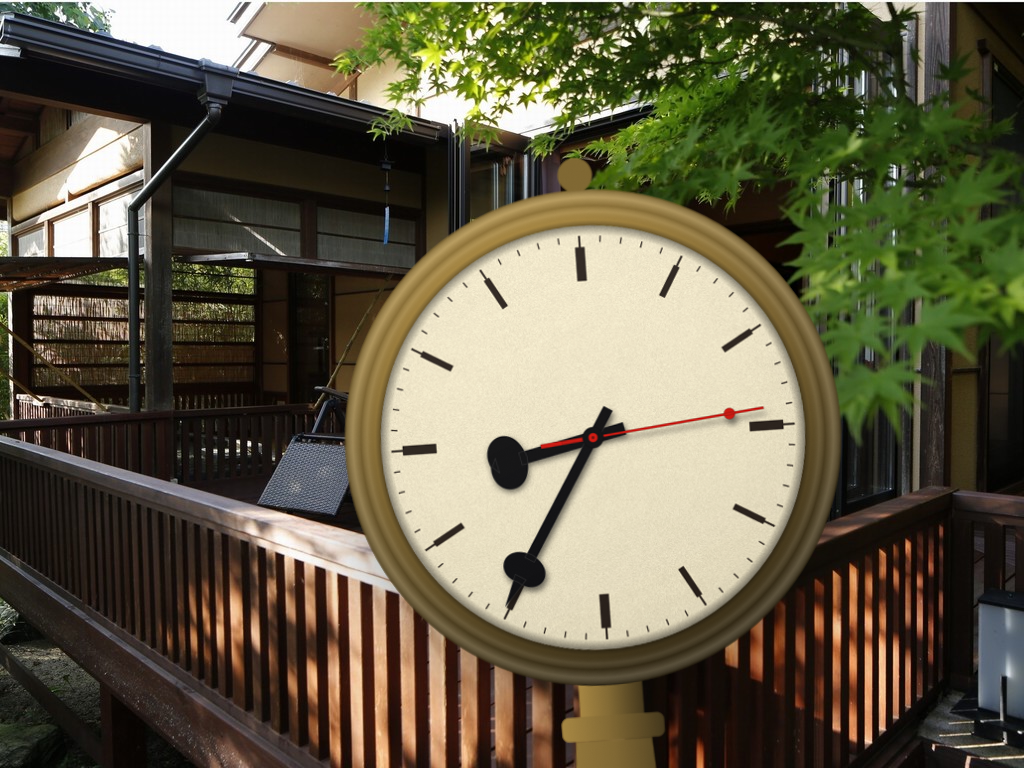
h=8 m=35 s=14
